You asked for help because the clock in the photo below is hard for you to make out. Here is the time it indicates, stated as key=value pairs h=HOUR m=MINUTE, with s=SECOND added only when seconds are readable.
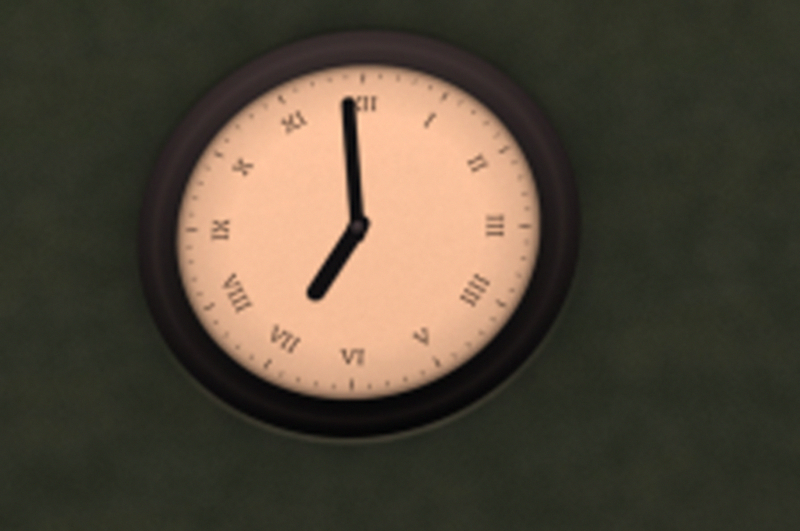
h=6 m=59
